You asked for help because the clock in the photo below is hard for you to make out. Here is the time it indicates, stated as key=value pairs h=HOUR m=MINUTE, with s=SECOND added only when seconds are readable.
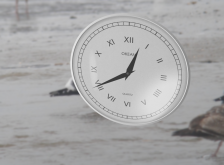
h=12 m=40
